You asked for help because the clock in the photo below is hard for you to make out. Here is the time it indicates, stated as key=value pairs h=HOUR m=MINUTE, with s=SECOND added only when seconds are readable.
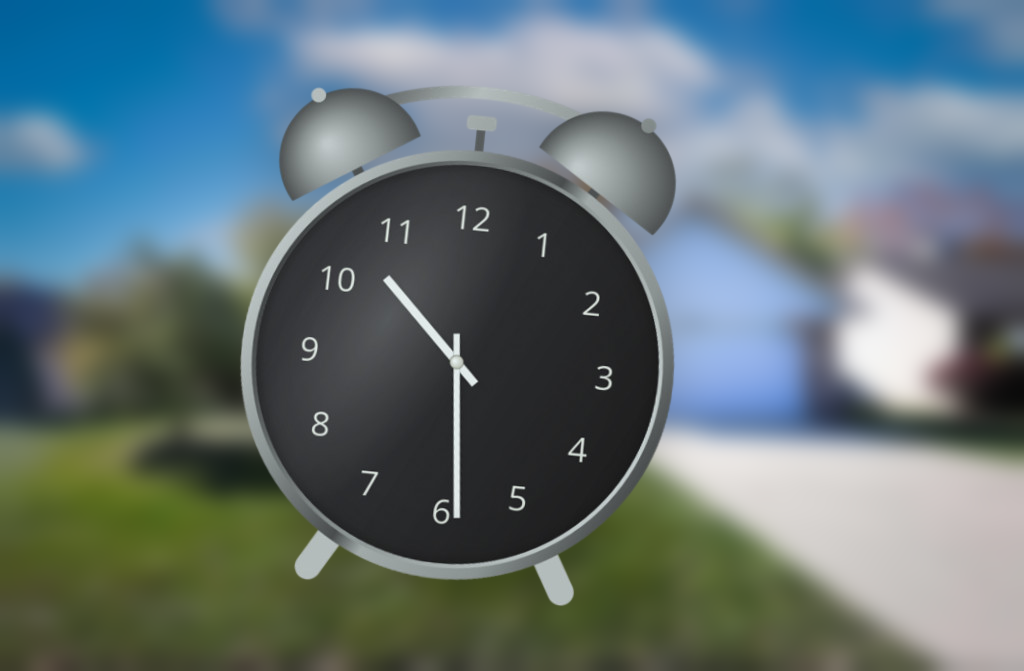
h=10 m=29
